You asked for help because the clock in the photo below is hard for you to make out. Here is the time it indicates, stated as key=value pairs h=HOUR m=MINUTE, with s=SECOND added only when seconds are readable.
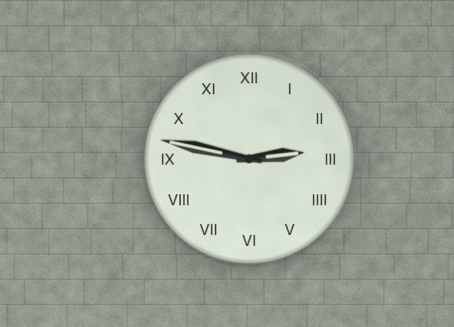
h=2 m=47
